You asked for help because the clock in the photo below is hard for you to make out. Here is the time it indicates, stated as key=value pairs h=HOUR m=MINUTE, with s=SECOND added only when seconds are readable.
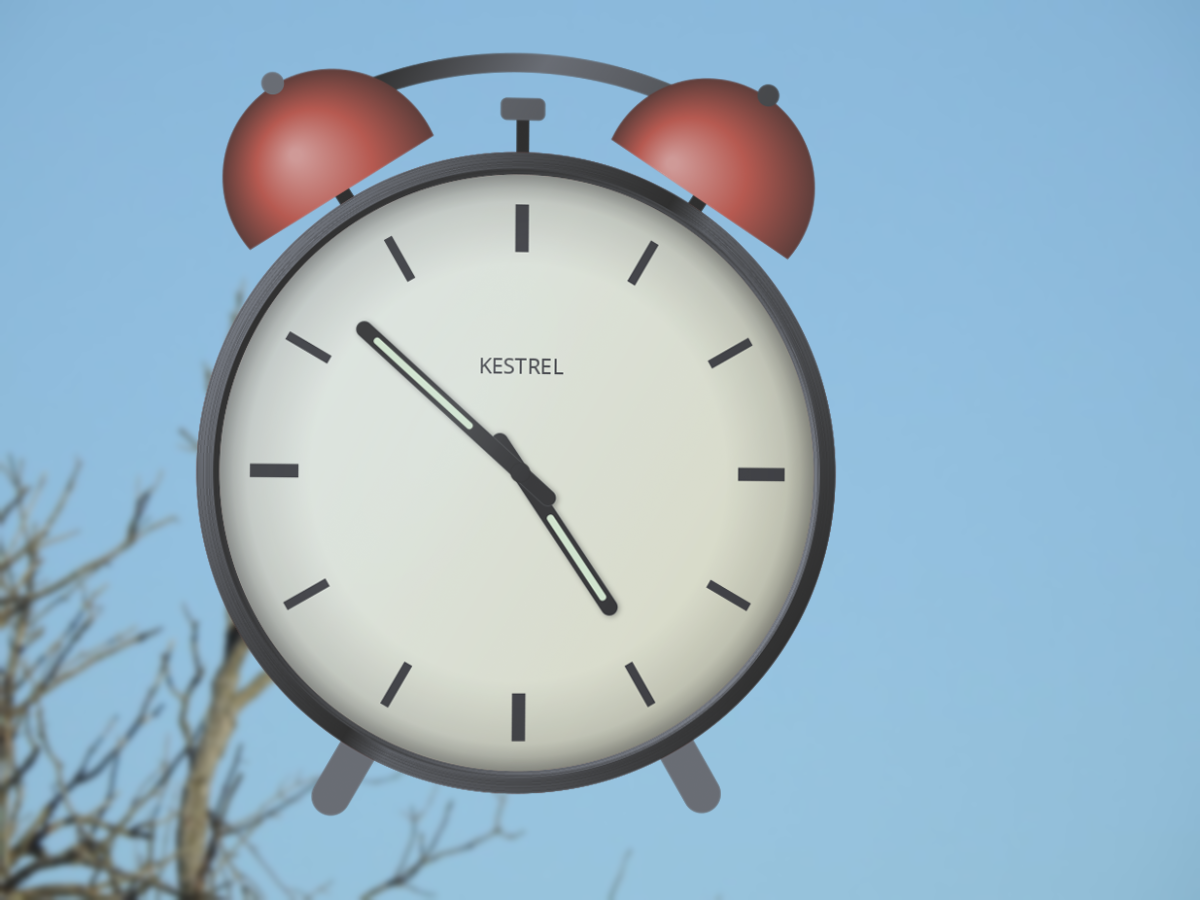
h=4 m=52
